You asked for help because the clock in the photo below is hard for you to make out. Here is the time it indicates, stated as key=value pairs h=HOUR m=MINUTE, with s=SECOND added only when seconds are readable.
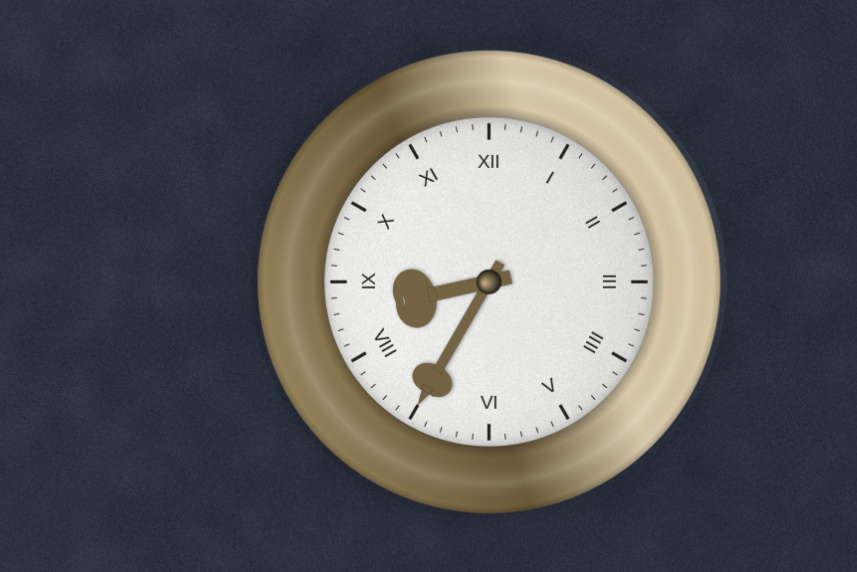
h=8 m=35
